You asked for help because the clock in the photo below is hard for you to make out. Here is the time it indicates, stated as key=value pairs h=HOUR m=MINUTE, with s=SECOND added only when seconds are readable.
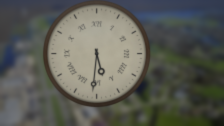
h=5 m=31
